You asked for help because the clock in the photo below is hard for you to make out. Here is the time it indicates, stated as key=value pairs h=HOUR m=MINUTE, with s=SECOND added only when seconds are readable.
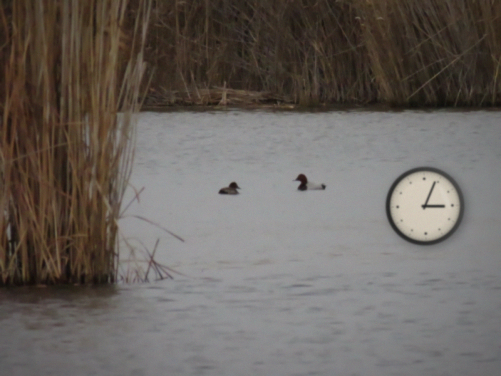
h=3 m=4
